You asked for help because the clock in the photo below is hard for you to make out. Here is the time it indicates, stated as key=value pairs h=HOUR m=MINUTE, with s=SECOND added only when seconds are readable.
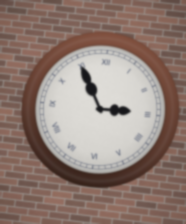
h=2 m=55
